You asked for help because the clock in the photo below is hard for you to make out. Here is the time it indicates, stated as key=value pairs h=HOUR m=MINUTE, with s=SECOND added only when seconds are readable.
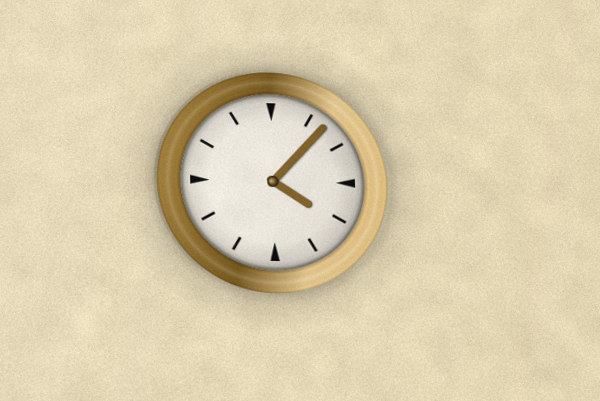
h=4 m=7
